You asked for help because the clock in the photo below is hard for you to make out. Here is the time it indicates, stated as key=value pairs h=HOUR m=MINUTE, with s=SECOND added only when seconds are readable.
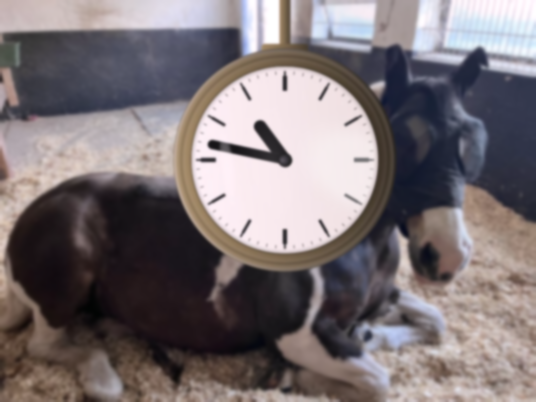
h=10 m=47
